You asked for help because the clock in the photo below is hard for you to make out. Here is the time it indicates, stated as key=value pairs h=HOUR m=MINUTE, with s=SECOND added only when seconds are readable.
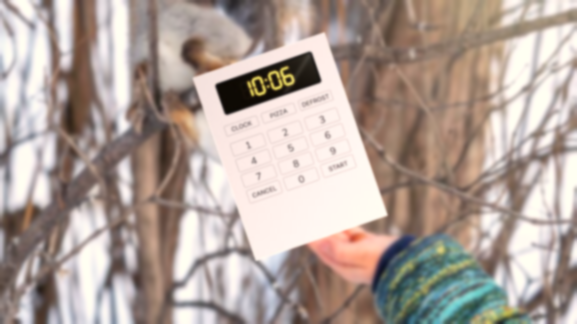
h=10 m=6
